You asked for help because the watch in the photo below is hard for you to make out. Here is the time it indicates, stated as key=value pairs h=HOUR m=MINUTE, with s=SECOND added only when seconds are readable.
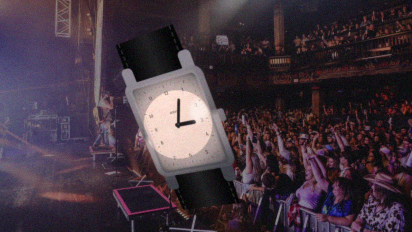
h=3 m=4
